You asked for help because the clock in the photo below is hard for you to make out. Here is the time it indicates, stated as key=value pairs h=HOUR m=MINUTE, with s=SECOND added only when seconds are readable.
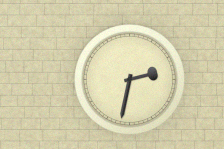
h=2 m=32
